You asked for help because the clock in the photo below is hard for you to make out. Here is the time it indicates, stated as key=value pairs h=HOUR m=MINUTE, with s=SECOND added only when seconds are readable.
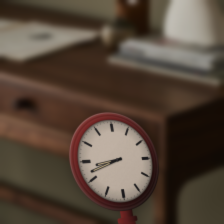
h=8 m=42
